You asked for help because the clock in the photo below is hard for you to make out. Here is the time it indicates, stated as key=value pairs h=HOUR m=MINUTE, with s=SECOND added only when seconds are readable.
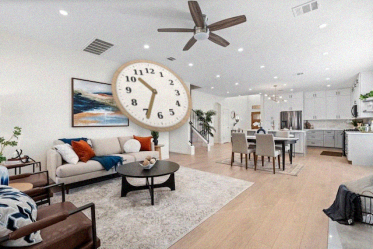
h=10 m=34
